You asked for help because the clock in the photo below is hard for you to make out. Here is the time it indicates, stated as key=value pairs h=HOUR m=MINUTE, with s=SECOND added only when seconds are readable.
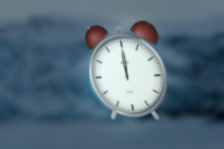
h=12 m=0
